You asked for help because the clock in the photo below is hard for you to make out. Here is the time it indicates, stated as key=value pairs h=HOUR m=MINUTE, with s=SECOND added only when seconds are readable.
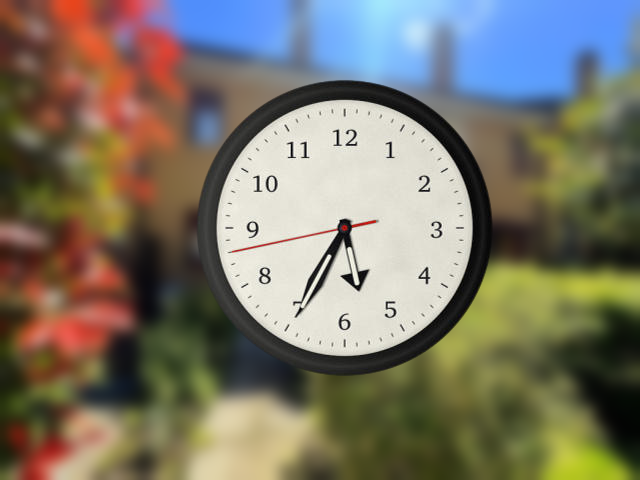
h=5 m=34 s=43
